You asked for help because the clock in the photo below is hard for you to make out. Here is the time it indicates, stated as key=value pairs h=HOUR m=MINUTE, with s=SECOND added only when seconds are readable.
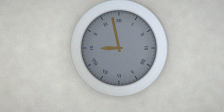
h=8 m=58
